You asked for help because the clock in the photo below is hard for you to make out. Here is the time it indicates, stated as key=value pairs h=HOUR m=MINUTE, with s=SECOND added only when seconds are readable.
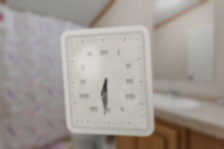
h=6 m=31
